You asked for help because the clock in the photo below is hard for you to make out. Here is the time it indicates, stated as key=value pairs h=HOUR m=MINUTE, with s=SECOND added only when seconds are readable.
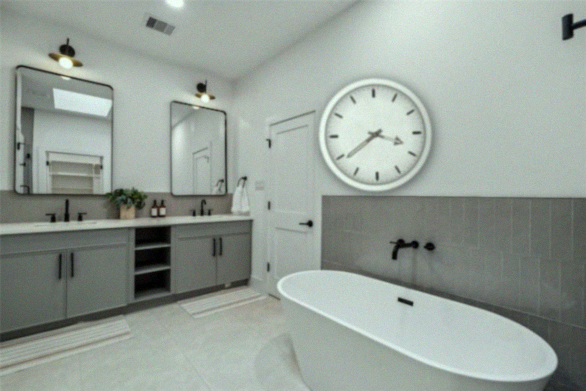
h=3 m=39
